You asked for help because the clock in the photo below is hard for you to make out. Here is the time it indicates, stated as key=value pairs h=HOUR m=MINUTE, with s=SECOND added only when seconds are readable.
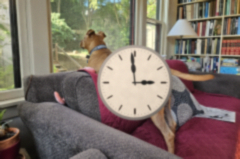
h=2 m=59
